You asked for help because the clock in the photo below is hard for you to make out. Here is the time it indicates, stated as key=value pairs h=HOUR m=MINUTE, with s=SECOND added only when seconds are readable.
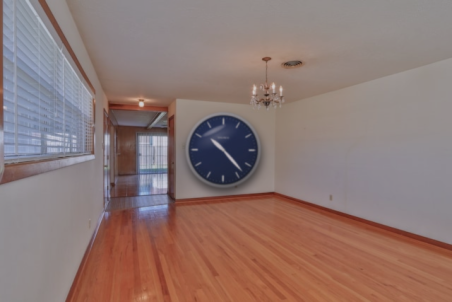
h=10 m=23
